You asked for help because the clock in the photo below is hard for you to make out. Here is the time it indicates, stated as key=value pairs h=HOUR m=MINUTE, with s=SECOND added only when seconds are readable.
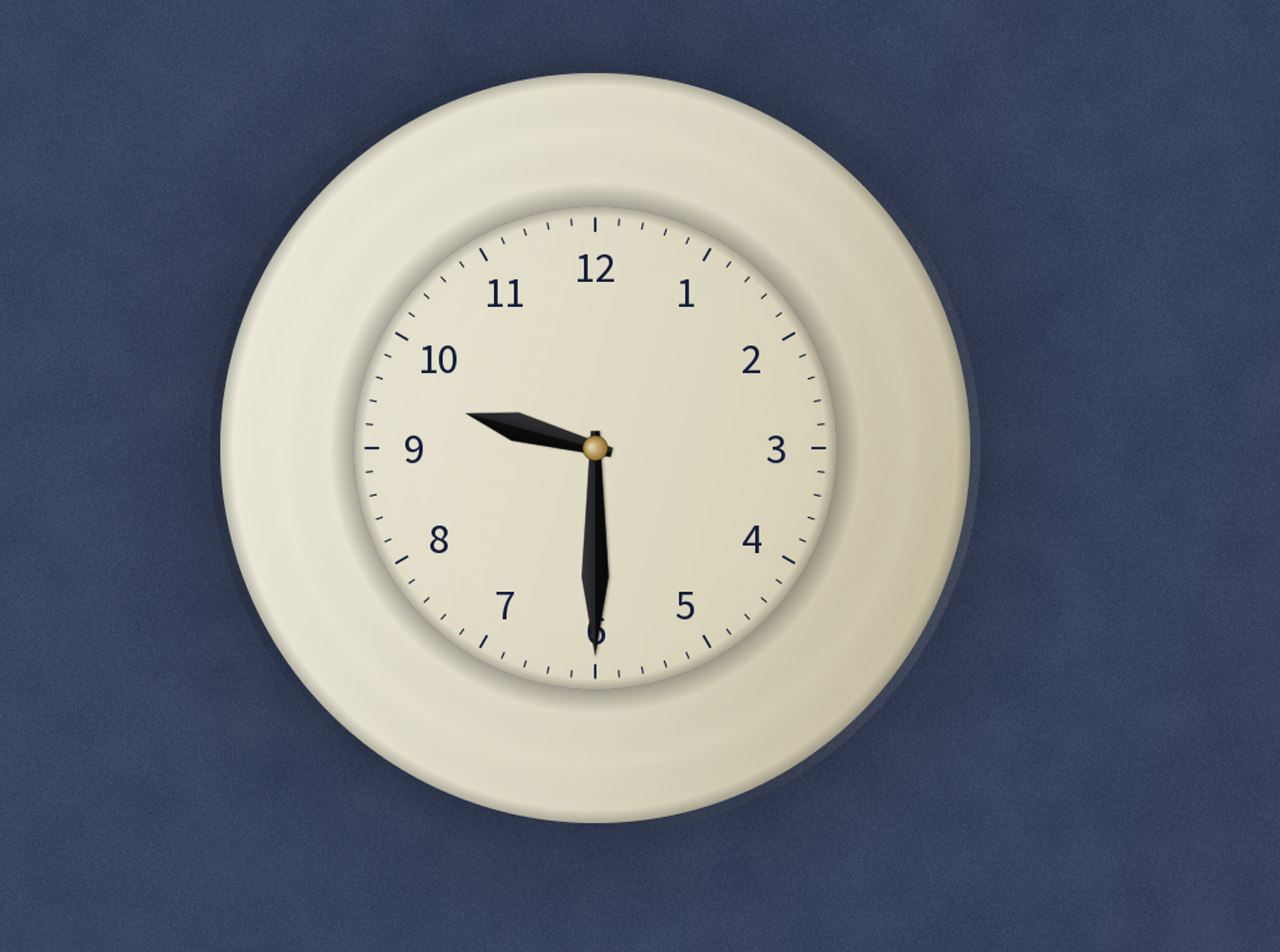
h=9 m=30
